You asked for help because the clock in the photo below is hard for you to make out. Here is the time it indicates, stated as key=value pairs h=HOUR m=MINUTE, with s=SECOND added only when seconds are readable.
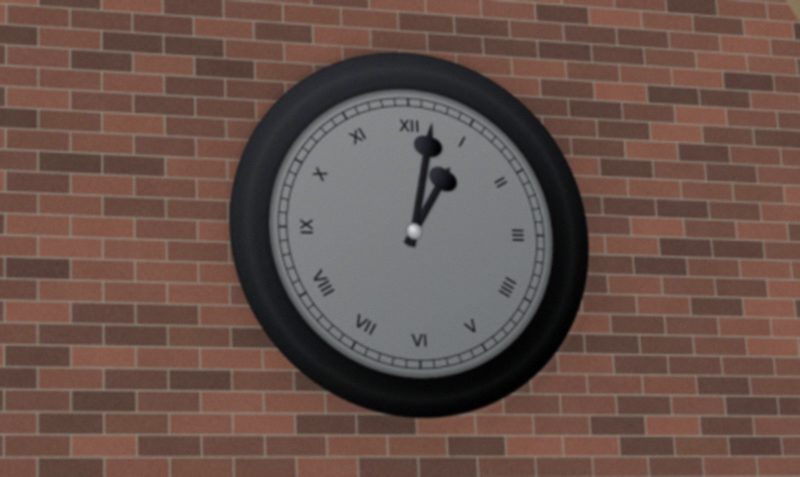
h=1 m=2
